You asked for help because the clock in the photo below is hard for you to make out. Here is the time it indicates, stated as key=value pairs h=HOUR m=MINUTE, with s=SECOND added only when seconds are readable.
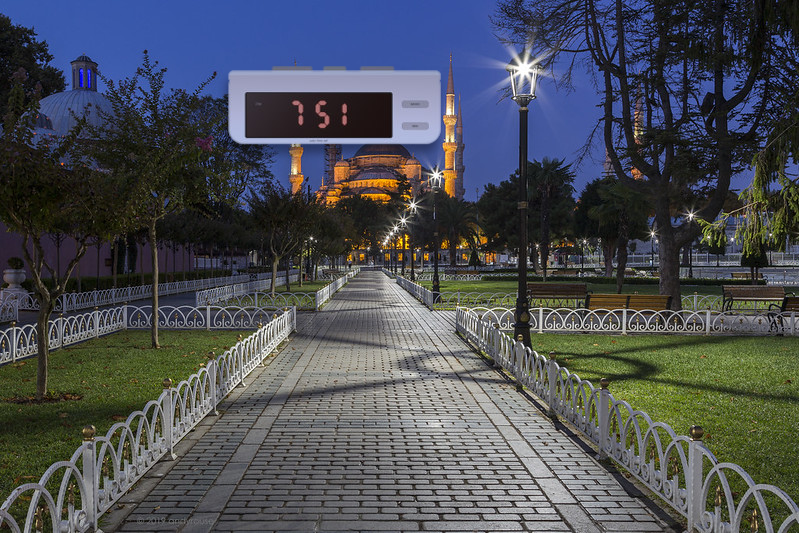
h=7 m=51
